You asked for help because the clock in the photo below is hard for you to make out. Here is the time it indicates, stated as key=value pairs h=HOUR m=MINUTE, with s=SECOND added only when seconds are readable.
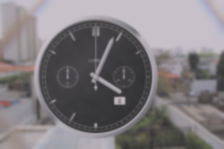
h=4 m=4
